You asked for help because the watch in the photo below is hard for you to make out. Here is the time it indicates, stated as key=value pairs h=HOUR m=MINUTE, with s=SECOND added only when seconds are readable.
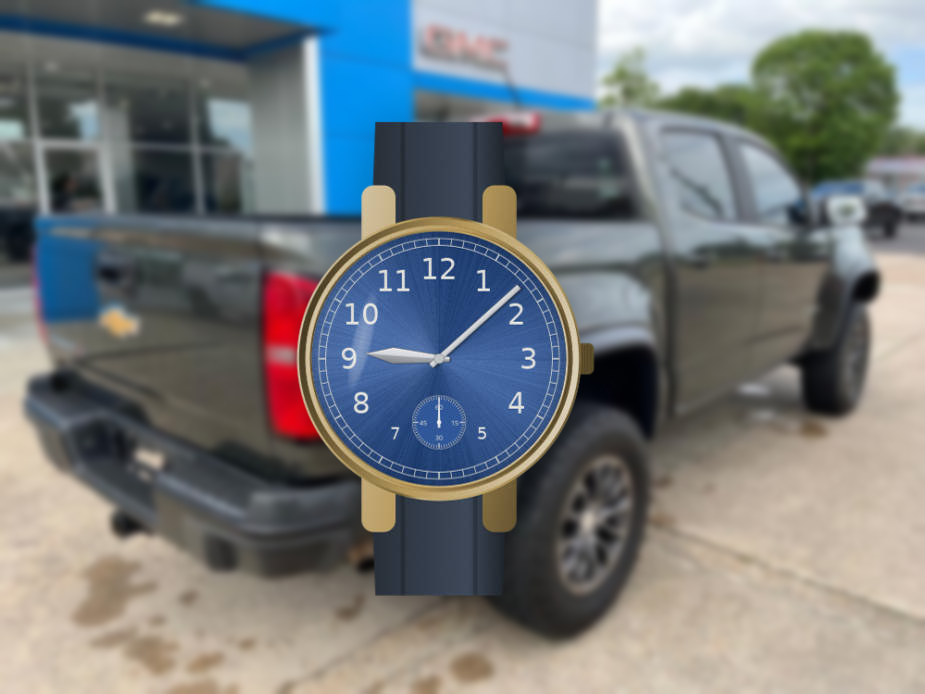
h=9 m=8
